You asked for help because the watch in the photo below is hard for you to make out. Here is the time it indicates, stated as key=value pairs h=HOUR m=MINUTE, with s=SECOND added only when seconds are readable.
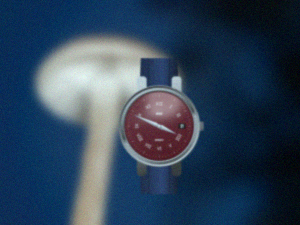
h=3 m=49
